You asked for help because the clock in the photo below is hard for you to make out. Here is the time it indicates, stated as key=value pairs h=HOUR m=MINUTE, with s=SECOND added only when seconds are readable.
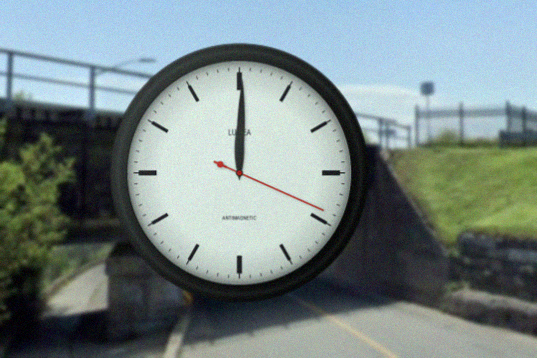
h=12 m=0 s=19
